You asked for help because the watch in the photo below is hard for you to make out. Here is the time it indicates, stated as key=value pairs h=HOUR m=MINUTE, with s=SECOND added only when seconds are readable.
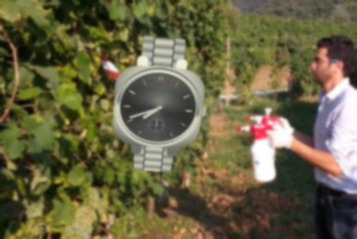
h=7 m=41
